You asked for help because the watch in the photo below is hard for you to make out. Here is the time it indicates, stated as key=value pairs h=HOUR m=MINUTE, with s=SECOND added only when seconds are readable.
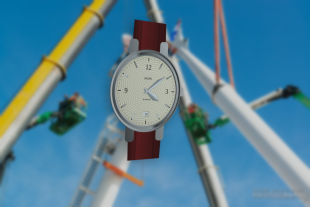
h=4 m=9
